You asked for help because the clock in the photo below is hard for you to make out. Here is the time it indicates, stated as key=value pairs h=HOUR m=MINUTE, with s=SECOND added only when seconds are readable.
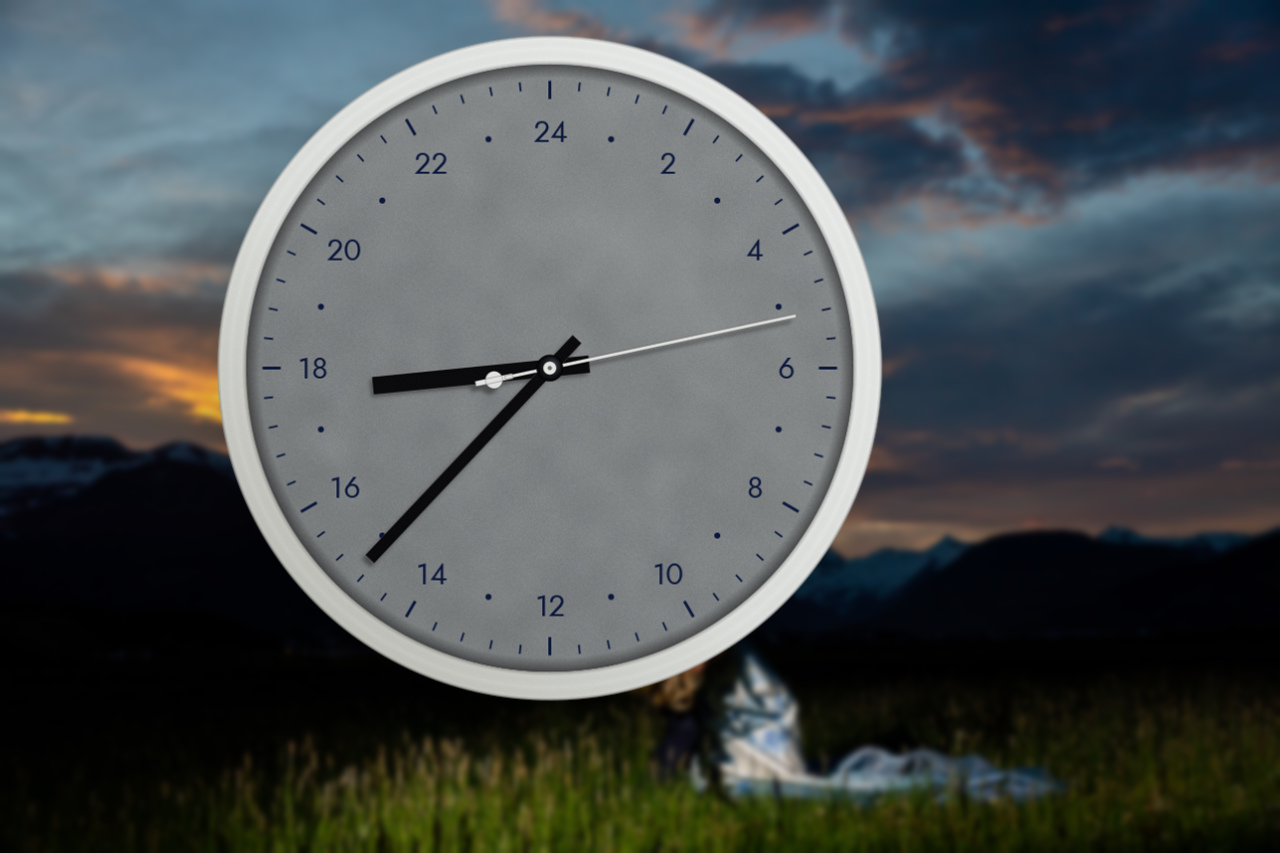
h=17 m=37 s=13
